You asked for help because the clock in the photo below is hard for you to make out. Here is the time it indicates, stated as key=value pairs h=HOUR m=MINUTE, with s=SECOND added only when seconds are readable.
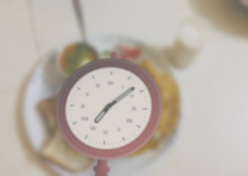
h=7 m=8
